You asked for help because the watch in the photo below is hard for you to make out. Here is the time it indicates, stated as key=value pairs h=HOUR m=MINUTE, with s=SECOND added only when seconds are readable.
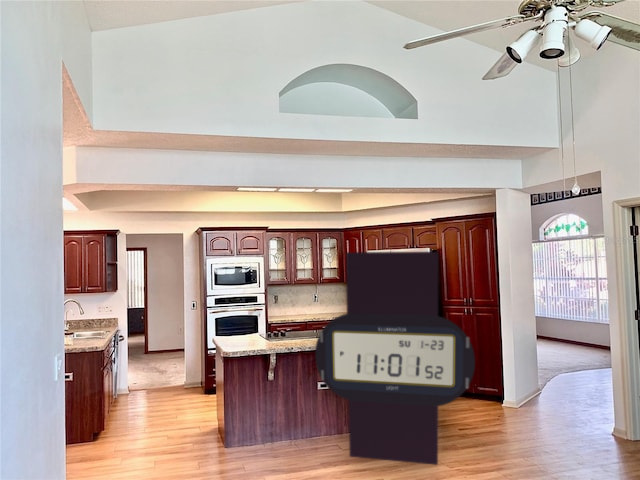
h=11 m=1 s=52
